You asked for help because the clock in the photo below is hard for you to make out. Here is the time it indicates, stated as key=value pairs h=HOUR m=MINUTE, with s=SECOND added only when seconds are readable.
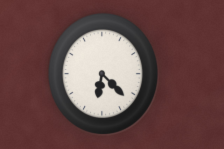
h=6 m=22
